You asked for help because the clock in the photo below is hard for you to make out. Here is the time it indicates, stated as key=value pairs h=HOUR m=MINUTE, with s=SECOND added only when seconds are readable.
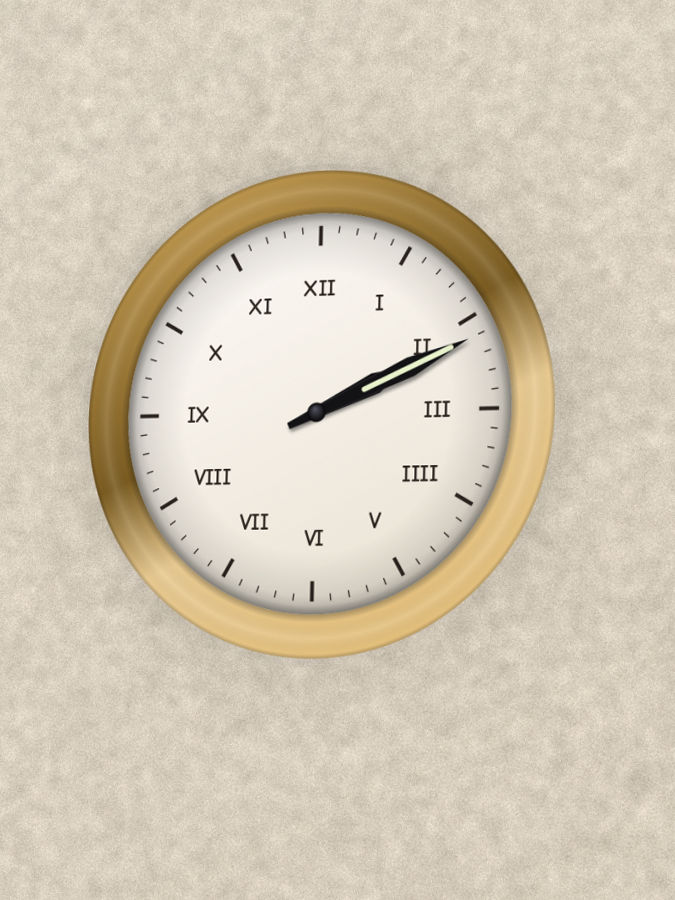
h=2 m=11
